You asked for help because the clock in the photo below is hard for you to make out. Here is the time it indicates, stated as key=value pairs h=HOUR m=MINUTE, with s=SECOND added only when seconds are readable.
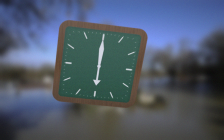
h=6 m=0
